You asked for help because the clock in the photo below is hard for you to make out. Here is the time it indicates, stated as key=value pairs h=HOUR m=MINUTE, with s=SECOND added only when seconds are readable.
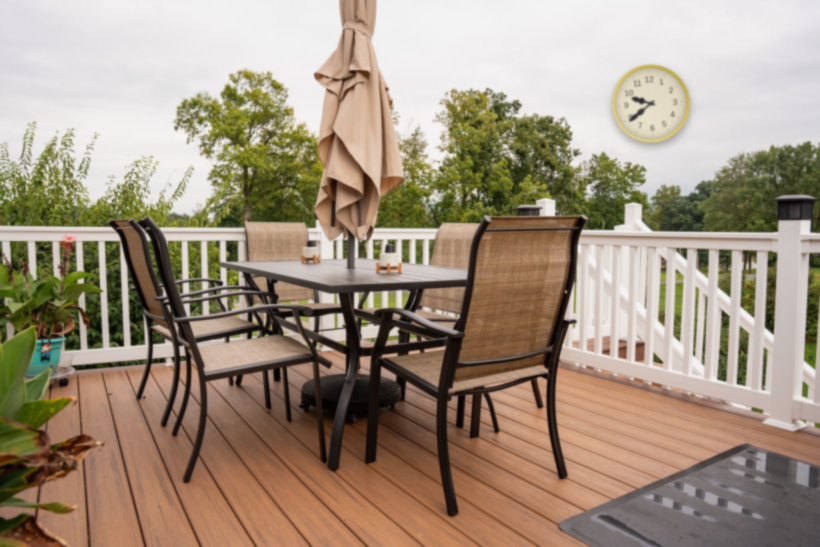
h=9 m=39
